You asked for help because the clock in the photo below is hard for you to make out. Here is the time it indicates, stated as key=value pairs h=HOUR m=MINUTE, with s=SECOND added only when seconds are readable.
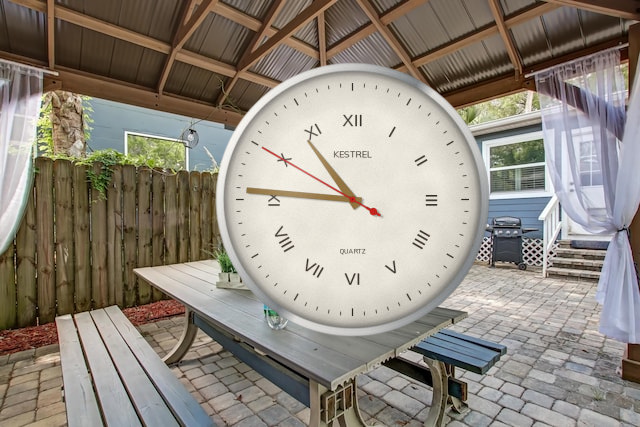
h=10 m=45 s=50
